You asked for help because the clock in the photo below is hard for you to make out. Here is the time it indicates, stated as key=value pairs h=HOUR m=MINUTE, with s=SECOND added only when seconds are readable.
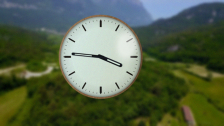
h=3 m=46
